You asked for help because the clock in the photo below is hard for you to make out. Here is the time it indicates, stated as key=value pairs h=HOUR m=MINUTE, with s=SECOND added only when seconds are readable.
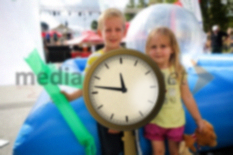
h=11 m=47
